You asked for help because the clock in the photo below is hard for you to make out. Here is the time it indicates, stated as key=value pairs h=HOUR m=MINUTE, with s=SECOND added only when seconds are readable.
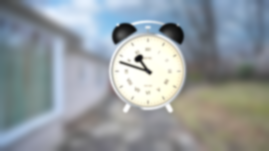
h=10 m=48
